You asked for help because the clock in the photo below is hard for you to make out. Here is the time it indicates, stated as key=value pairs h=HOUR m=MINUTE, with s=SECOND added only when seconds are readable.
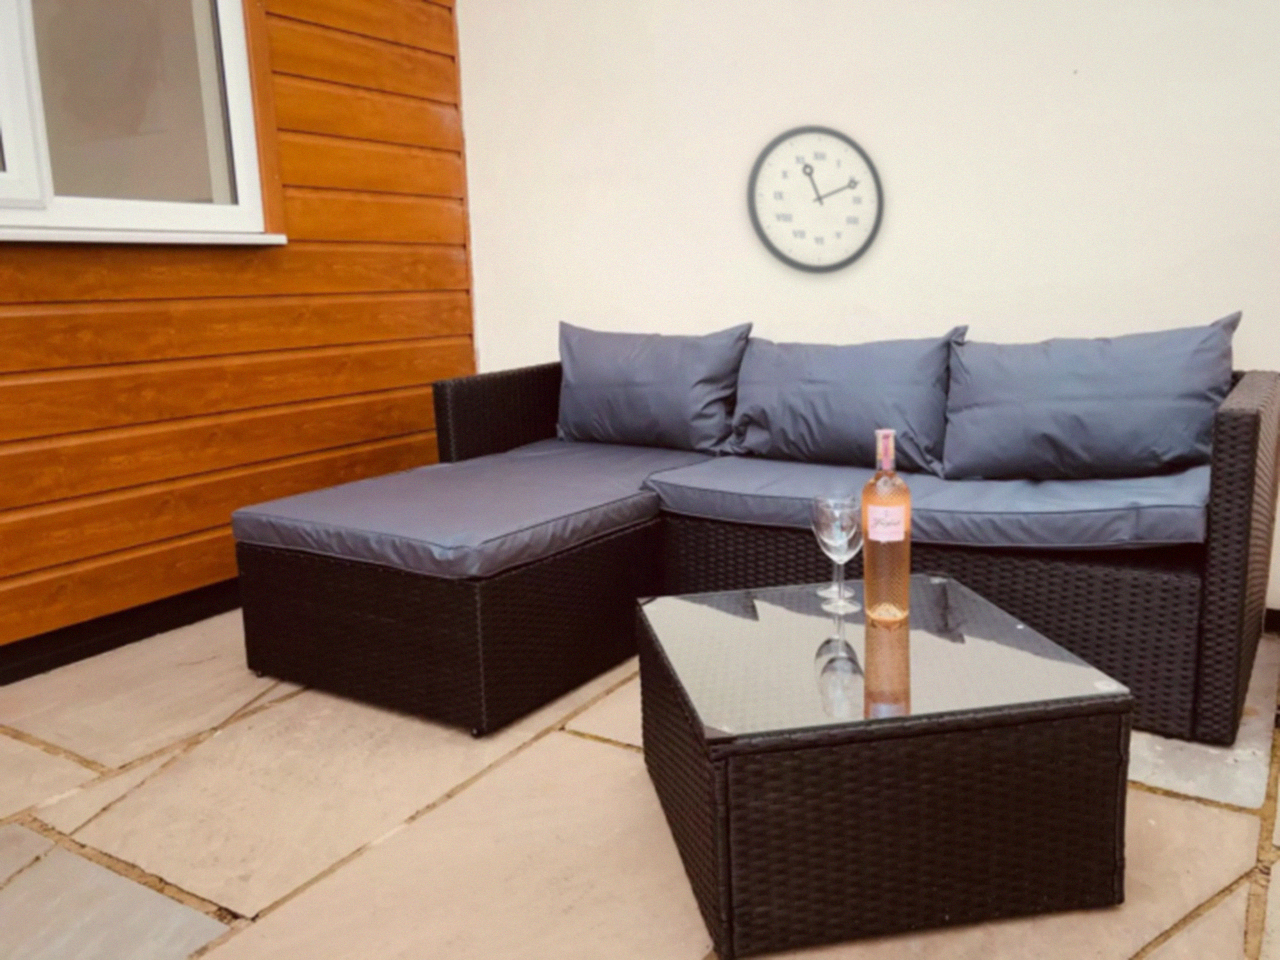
h=11 m=11
